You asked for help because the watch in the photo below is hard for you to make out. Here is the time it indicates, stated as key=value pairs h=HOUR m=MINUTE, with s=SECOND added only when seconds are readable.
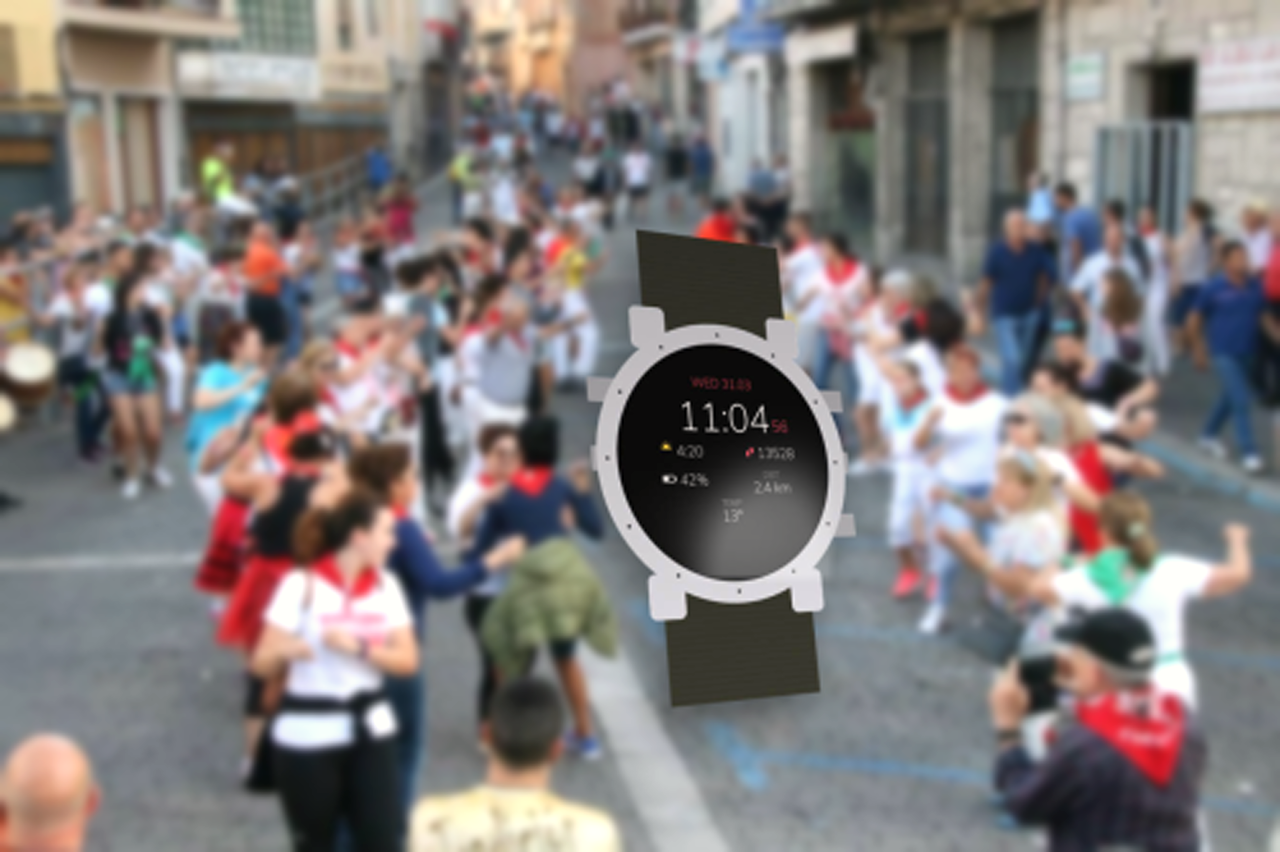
h=11 m=4
